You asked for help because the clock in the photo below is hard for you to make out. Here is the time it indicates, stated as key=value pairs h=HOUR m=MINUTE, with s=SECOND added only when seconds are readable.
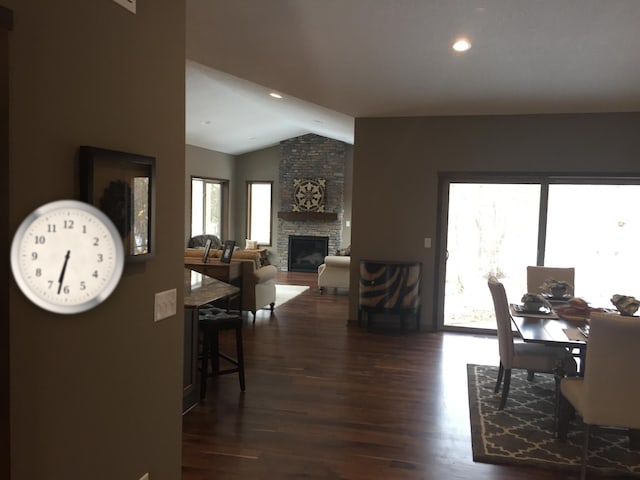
h=6 m=32
